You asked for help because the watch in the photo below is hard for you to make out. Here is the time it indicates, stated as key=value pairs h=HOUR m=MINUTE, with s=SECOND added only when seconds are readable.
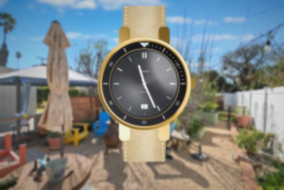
h=11 m=26
